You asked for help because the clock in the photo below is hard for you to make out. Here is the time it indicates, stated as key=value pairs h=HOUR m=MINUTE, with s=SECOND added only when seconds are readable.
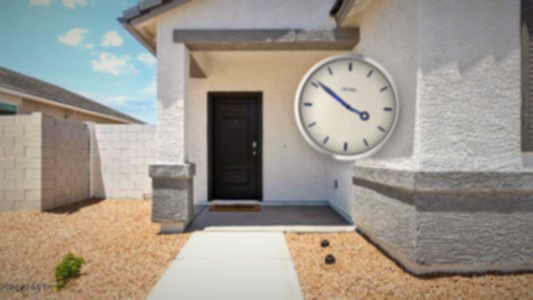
h=3 m=51
